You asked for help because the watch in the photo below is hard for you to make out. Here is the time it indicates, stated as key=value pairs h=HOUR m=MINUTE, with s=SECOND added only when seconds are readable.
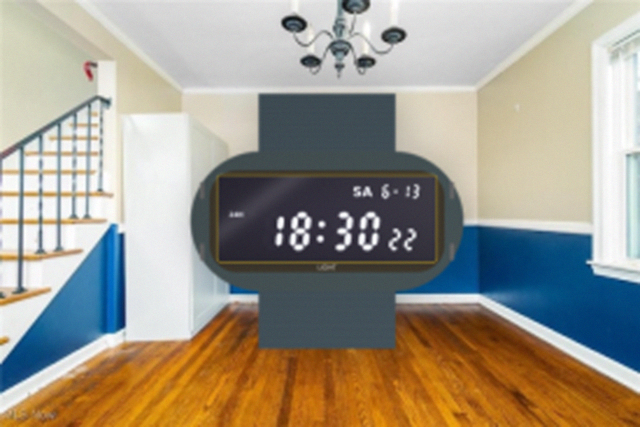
h=18 m=30 s=22
